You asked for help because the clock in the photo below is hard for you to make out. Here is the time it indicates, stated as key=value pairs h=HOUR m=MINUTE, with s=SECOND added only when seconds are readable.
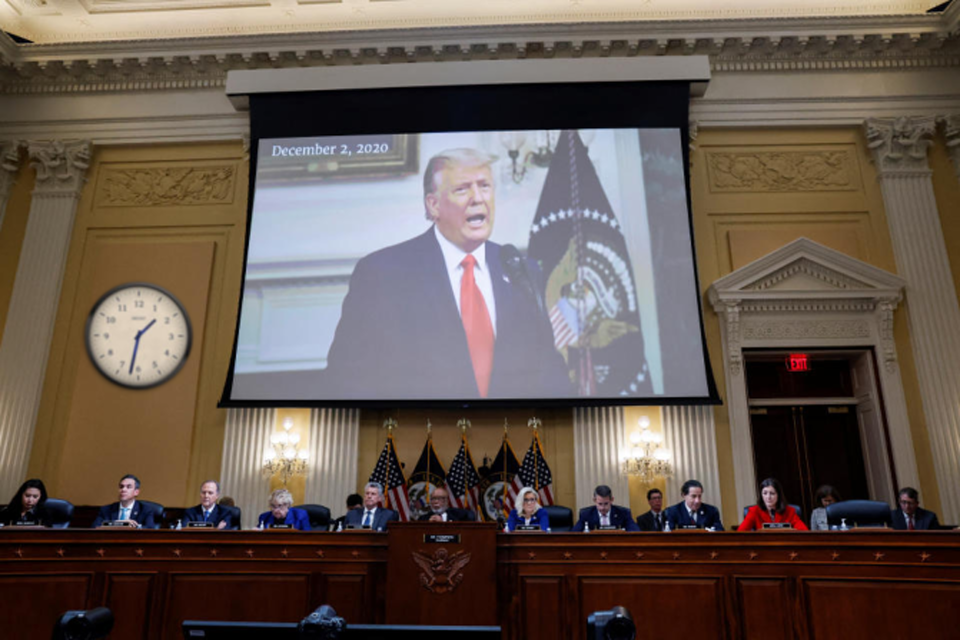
h=1 m=32
